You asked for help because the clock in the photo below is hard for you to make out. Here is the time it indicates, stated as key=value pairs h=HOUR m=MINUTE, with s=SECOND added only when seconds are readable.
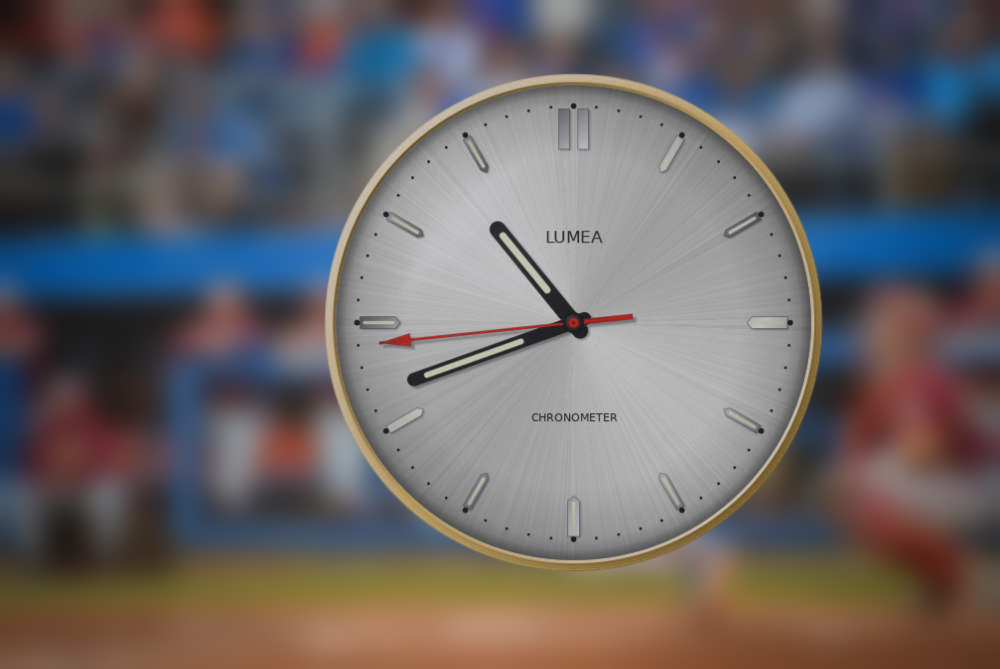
h=10 m=41 s=44
